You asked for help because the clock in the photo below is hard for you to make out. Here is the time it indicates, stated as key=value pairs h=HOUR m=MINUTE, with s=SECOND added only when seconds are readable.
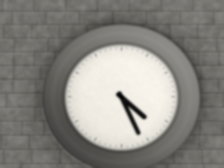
h=4 m=26
